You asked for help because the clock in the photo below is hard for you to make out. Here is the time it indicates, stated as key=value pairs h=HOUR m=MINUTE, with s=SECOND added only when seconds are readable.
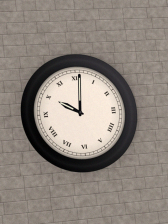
h=10 m=1
